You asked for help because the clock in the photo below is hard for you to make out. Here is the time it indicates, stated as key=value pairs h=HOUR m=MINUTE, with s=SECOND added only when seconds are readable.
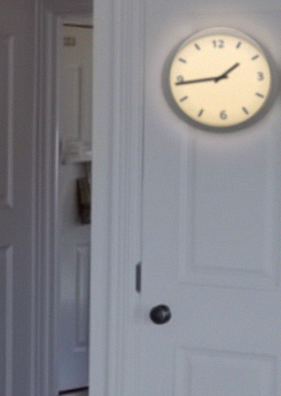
h=1 m=44
